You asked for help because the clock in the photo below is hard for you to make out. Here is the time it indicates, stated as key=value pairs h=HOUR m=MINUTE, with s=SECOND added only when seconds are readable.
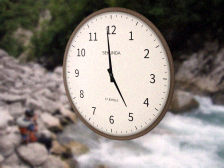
h=4 m=59
